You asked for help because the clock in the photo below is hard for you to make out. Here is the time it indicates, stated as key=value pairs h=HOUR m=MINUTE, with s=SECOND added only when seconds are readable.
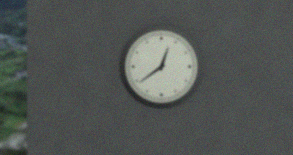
h=12 m=39
